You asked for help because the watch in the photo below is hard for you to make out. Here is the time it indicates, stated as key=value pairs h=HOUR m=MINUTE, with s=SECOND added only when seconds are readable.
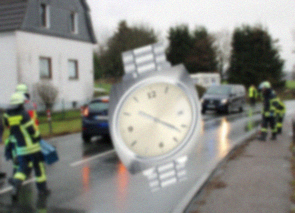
h=10 m=22
